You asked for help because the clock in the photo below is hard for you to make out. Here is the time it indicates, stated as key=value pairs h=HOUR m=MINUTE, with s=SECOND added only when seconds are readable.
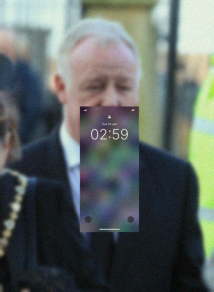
h=2 m=59
